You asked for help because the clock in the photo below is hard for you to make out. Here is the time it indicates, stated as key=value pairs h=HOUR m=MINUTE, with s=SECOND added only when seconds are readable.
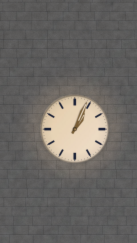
h=1 m=4
